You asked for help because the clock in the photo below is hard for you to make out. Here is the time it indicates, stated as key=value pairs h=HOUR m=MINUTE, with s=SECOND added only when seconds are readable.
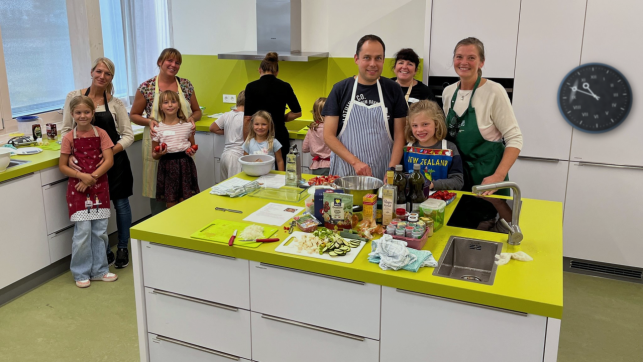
h=10 m=49
